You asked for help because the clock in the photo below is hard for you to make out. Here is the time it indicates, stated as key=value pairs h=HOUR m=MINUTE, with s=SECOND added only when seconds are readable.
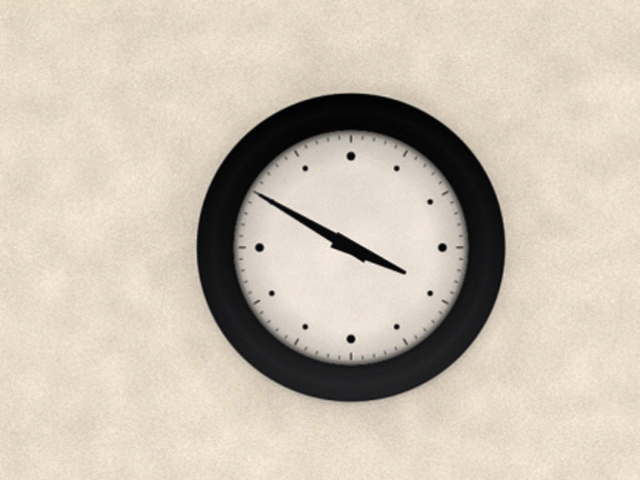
h=3 m=50
